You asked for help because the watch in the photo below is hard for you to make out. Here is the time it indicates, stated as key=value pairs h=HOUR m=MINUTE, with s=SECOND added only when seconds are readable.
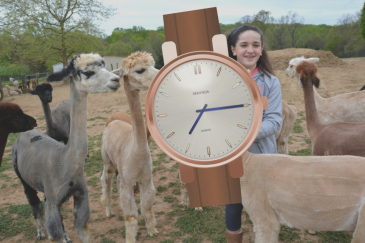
h=7 m=15
